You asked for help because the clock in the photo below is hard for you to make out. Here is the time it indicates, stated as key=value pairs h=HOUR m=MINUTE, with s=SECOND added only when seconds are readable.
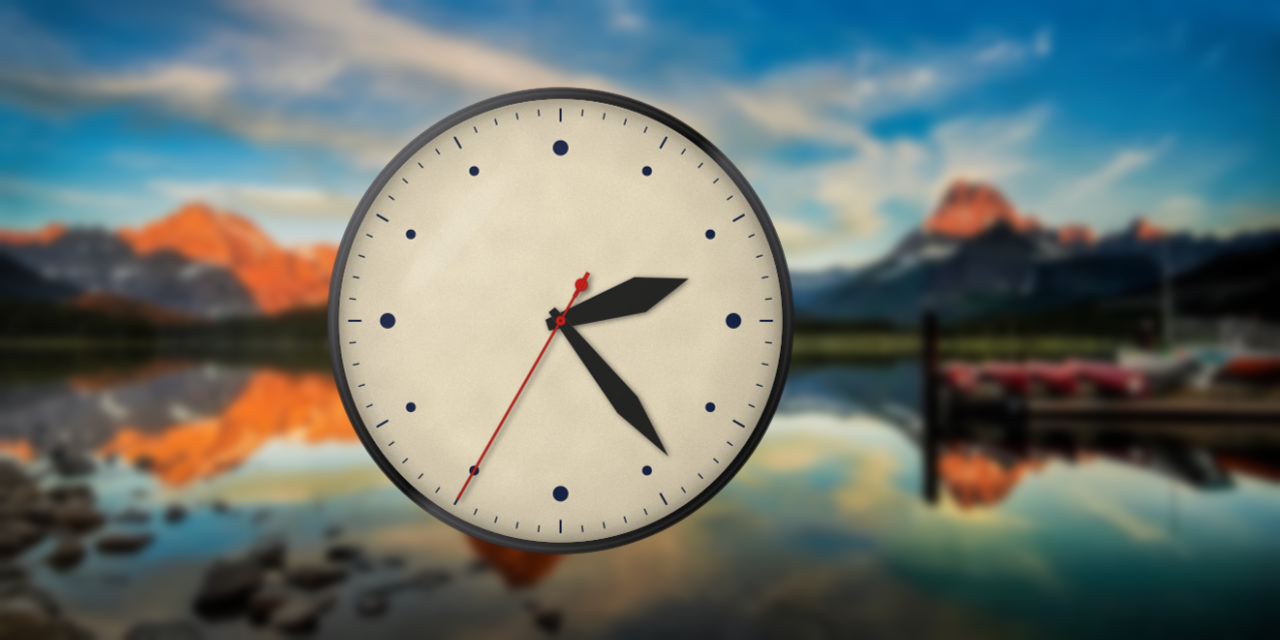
h=2 m=23 s=35
